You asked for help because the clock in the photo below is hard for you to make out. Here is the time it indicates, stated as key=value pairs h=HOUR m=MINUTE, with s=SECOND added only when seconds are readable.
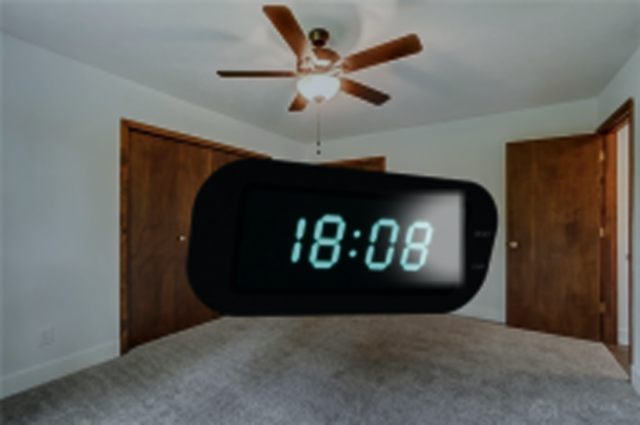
h=18 m=8
